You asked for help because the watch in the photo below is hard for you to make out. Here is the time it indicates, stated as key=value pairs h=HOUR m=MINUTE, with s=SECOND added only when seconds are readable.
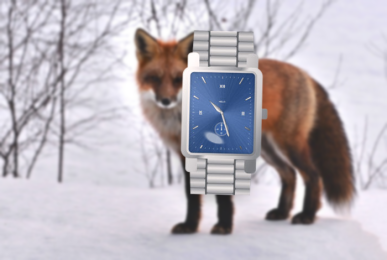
h=10 m=27
